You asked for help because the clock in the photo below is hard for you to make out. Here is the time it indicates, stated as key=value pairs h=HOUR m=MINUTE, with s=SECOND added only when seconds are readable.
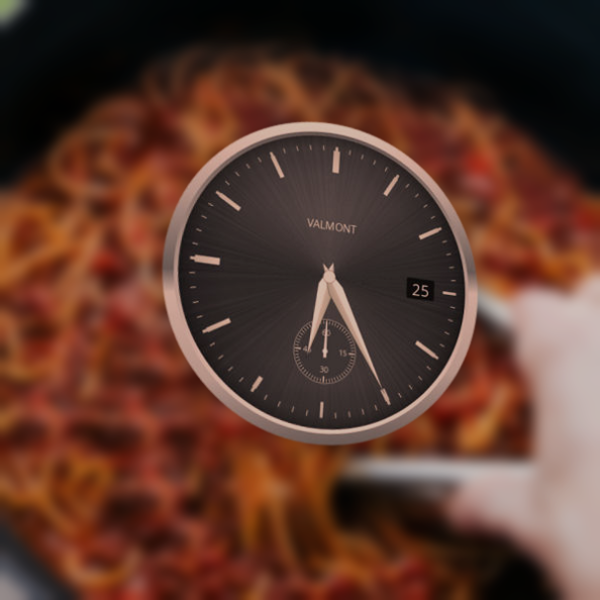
h=6 m=25
